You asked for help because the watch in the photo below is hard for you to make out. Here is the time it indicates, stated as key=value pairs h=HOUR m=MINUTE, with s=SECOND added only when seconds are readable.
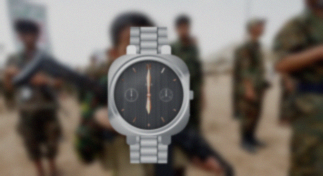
h=6 m=0
